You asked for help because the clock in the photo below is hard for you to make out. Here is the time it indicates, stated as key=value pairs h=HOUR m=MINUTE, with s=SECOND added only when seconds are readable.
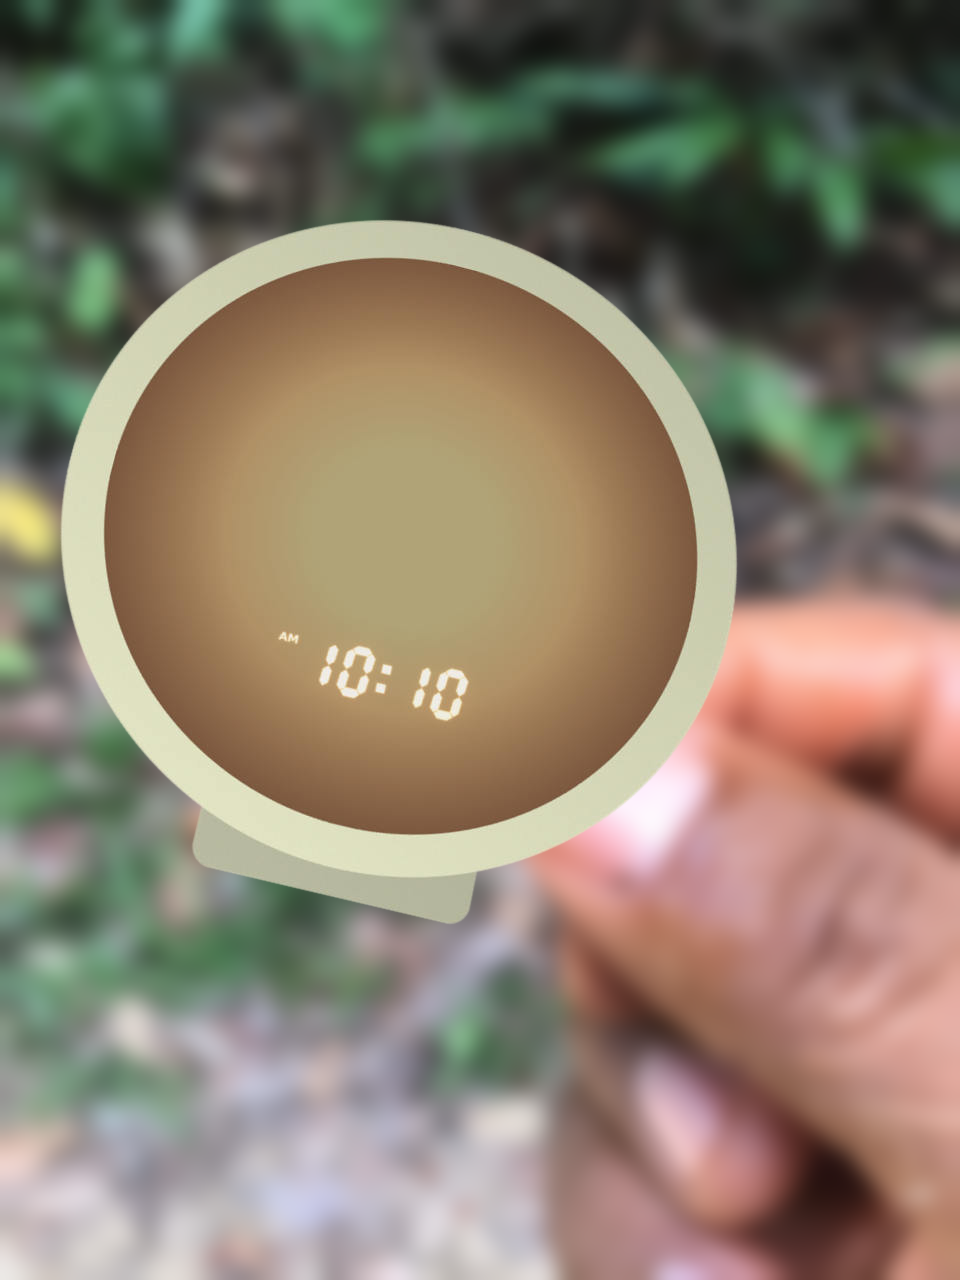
h=10 m=10
